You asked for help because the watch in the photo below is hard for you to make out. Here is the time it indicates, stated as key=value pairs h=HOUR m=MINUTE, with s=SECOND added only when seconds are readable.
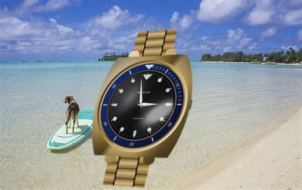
h=2 m=58
